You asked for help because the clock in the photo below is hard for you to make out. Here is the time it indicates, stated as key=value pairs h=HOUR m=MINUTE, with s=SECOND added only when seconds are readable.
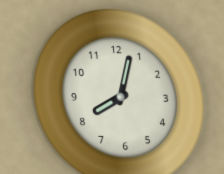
h=8 m=3
